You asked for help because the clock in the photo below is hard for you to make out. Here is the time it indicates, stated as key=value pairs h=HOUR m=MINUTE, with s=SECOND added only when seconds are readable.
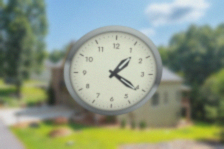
h=1 m=21
